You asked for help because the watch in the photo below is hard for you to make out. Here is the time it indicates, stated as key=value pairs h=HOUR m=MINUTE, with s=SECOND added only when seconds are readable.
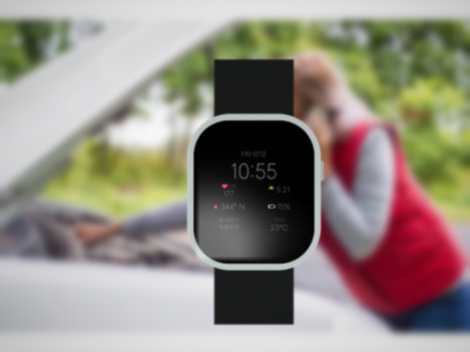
h=10 m=55
